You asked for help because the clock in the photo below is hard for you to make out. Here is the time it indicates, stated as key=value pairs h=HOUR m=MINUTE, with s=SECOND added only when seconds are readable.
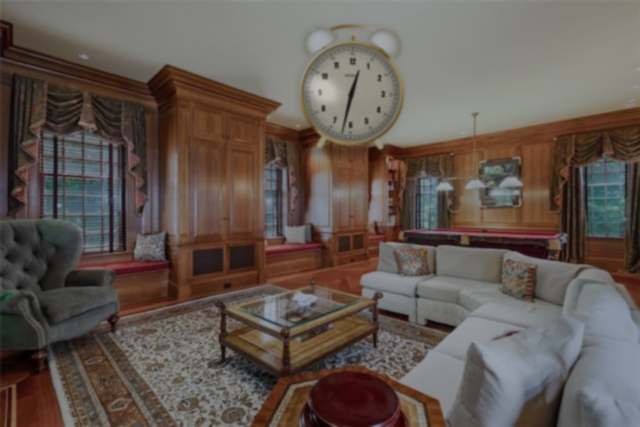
h=12 m=32
